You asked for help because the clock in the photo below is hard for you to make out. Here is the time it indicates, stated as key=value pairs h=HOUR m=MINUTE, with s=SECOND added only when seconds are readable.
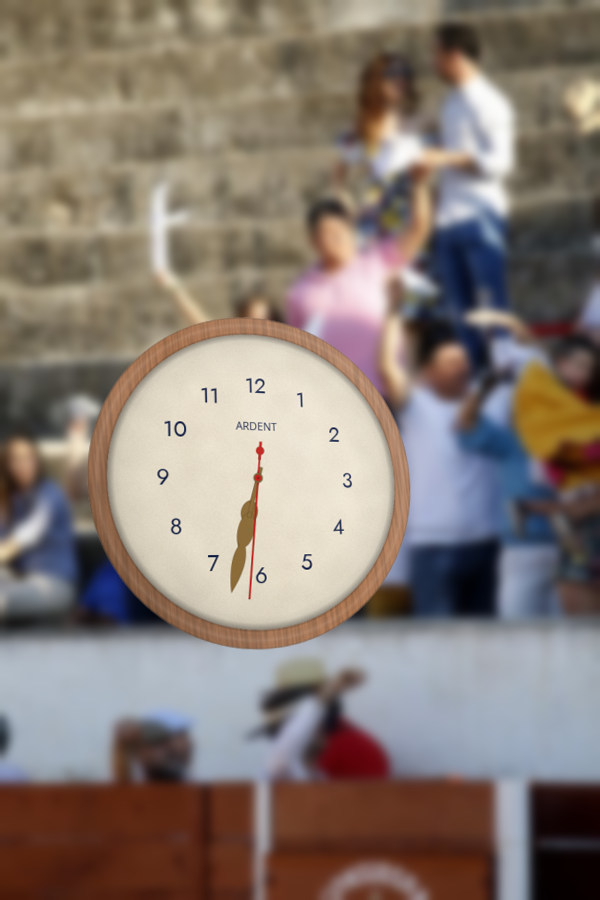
h=6 m=32 s=31
